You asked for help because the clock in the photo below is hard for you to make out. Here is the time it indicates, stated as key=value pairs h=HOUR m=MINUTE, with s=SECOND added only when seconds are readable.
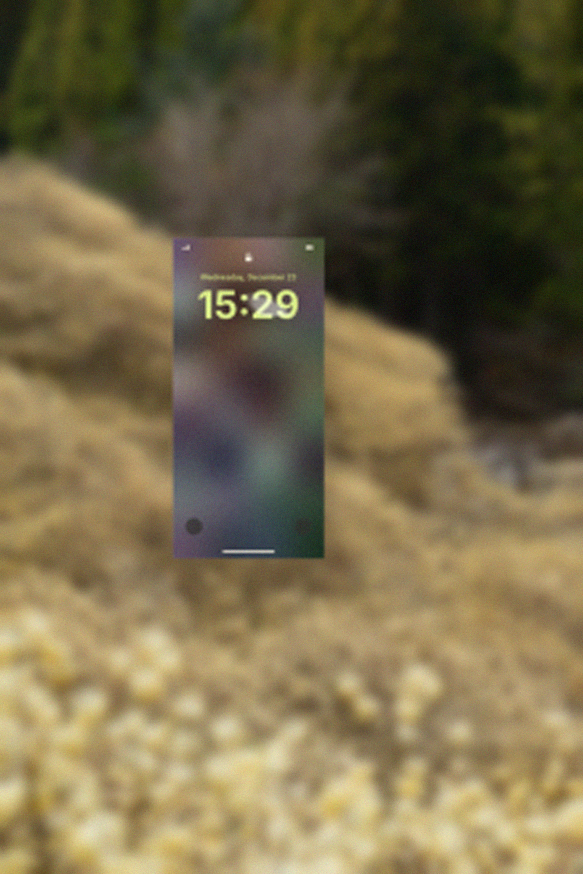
h=15 m=29
